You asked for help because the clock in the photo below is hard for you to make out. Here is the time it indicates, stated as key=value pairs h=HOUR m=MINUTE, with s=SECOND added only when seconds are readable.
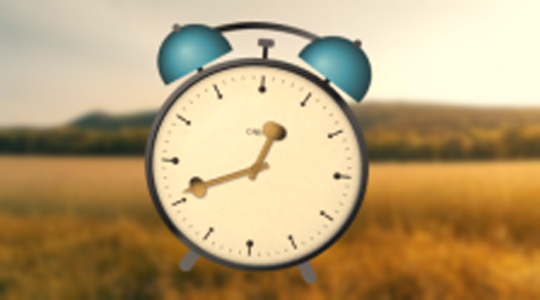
h=12 m=41
